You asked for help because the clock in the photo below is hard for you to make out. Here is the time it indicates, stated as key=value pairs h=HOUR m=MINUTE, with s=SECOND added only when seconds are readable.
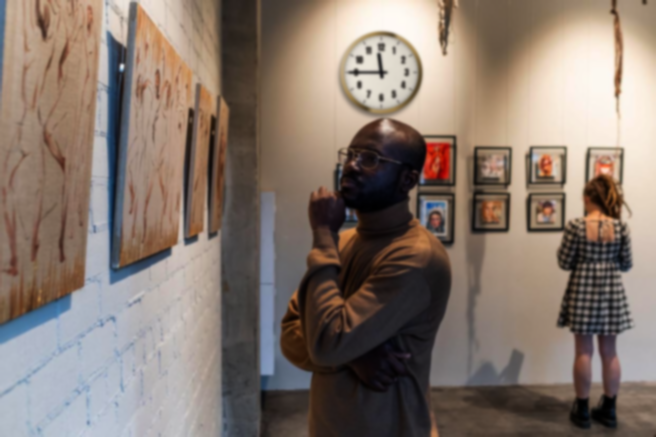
h=11 m=45
